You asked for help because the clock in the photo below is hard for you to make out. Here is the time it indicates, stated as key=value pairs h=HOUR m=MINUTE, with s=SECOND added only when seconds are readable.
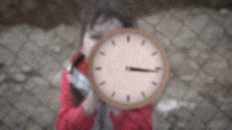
h=3 m=16
